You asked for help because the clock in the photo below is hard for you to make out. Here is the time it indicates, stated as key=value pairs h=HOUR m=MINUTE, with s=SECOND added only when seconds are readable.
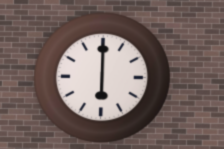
h=6 m=0
